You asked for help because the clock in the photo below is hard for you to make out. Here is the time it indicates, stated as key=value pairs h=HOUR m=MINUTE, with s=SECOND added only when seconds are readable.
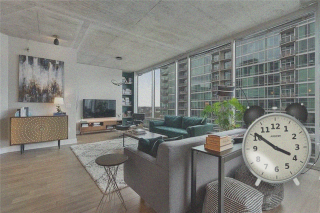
h=3 m=51
